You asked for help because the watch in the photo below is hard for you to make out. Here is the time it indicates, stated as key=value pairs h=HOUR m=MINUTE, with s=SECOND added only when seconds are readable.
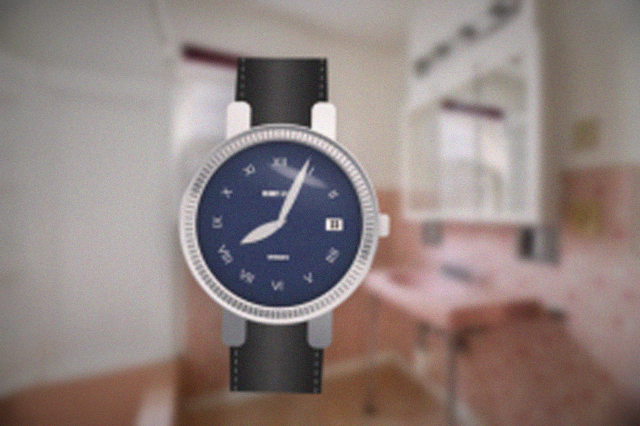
h=8 m=4
